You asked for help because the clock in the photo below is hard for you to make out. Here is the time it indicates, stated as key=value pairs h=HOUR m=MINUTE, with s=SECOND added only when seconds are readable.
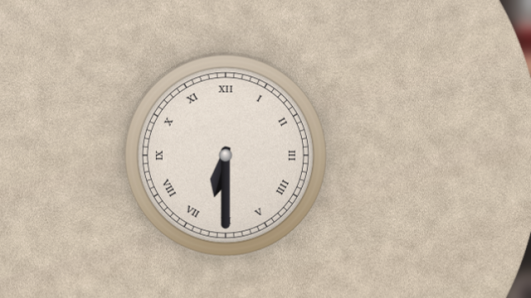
h=6 m=30
